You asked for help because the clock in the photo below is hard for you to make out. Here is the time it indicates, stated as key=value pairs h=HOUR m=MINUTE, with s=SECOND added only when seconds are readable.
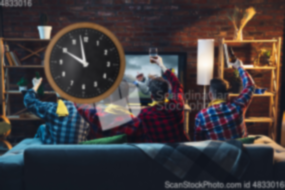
h=9 m=58
